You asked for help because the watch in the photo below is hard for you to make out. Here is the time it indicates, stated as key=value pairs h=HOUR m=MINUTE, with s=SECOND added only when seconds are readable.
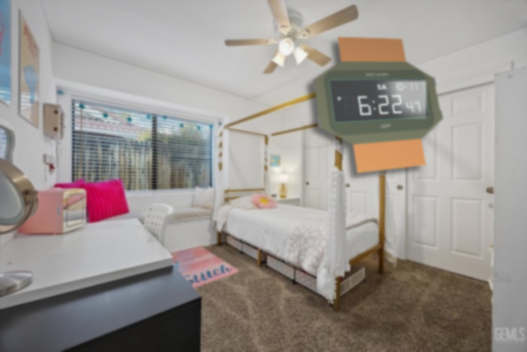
h=6 m=22
